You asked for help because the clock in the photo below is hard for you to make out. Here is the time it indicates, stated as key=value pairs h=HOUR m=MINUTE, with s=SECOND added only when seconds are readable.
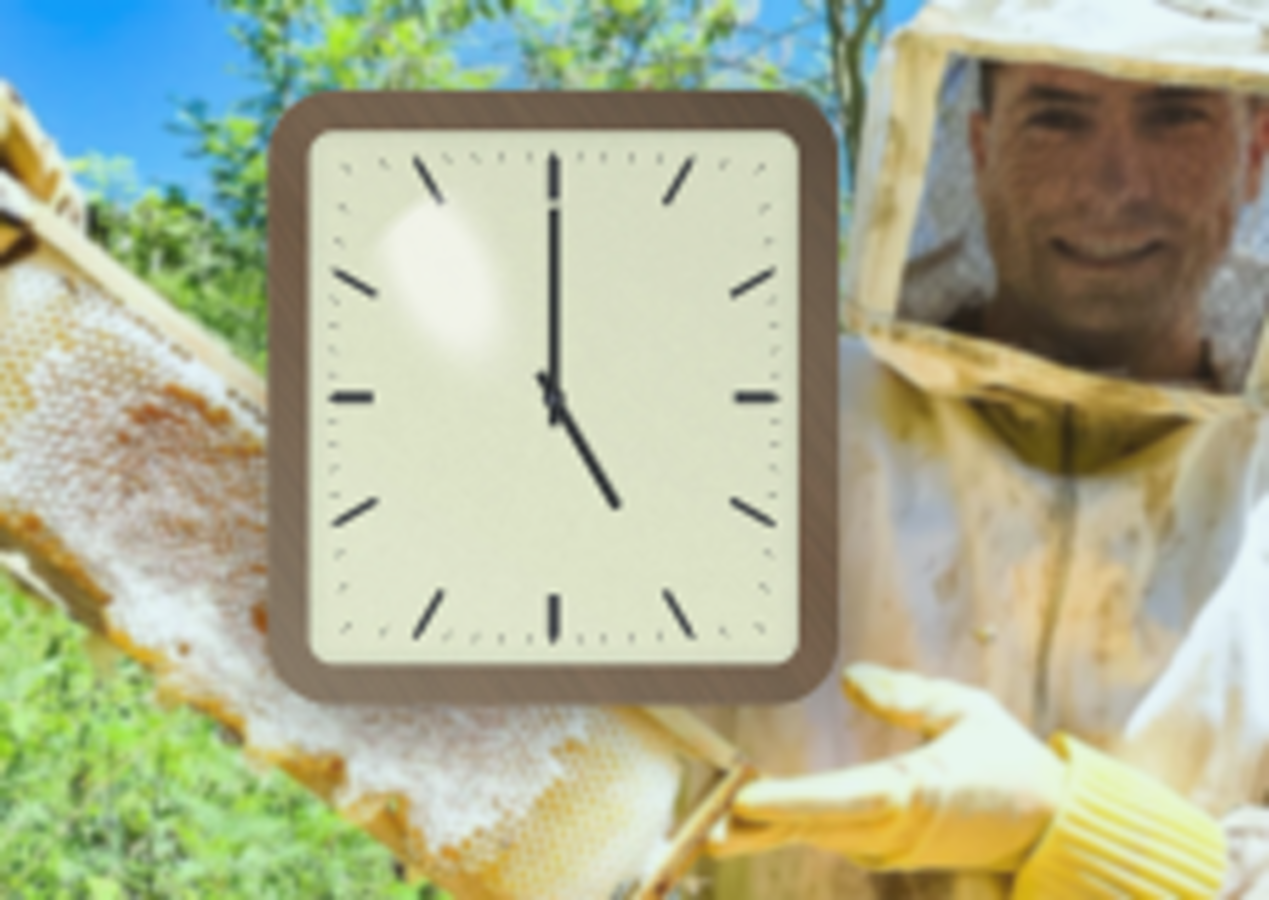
h=5 m=0
